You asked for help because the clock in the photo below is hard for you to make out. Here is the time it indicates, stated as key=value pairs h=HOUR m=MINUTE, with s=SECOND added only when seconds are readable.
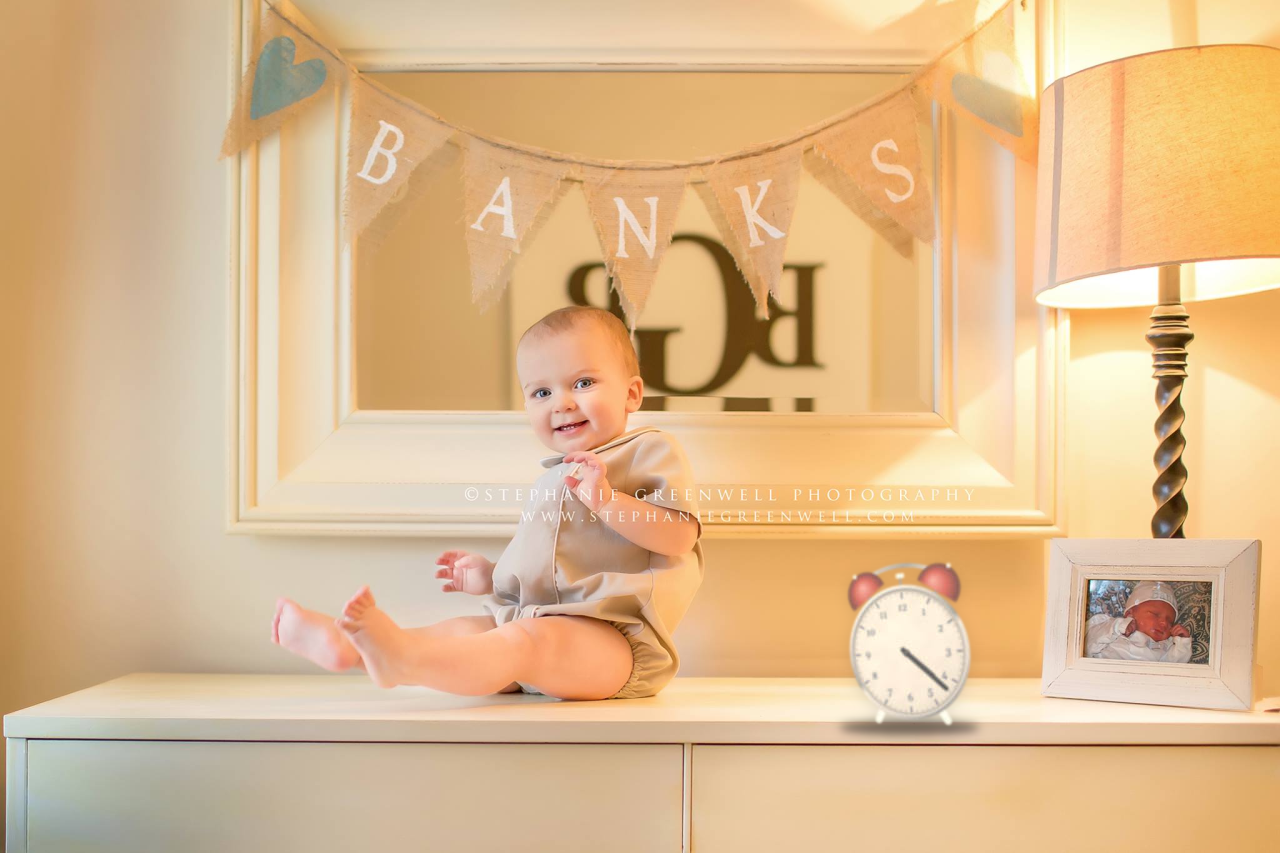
h=4 m=22
